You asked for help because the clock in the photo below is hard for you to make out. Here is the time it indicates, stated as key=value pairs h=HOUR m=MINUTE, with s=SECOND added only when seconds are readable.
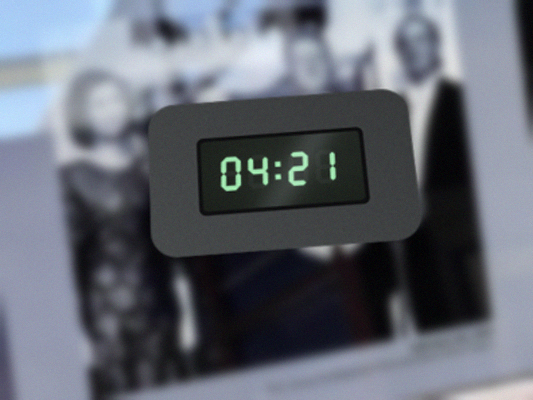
h=4 m=21
